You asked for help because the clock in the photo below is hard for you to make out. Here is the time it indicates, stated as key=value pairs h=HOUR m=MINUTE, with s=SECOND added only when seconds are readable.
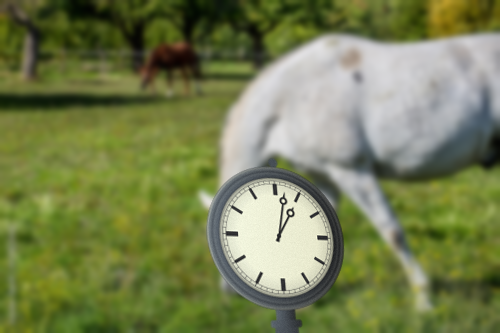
h=1 m=2
